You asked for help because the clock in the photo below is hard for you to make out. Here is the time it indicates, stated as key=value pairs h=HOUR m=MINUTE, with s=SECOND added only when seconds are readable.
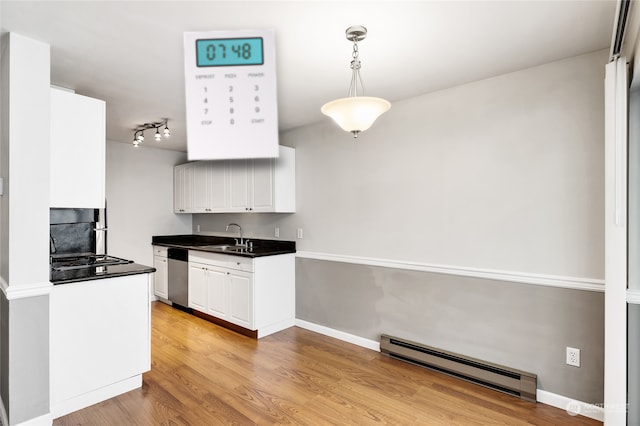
h=7 m=48
